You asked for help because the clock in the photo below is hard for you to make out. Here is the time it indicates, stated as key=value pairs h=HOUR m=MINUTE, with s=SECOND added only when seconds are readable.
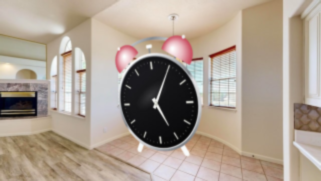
h=5 m=5
